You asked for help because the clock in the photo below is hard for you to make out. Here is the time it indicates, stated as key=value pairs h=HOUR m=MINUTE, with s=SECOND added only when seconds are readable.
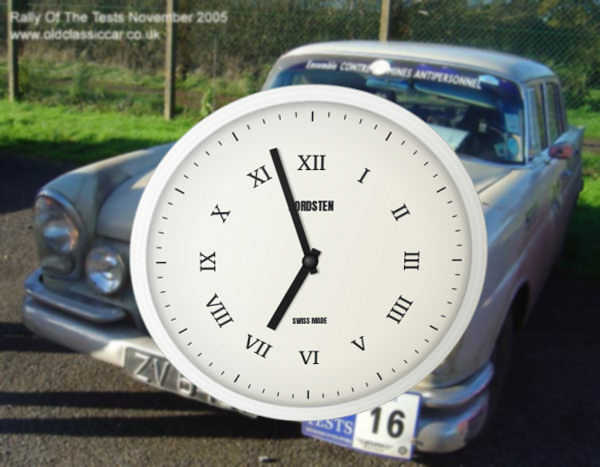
h=6 m=57
